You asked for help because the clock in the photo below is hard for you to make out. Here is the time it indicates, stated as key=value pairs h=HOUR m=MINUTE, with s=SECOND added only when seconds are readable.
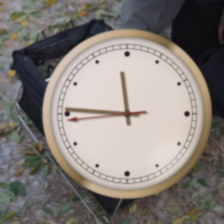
h=11 m=45 s=44
